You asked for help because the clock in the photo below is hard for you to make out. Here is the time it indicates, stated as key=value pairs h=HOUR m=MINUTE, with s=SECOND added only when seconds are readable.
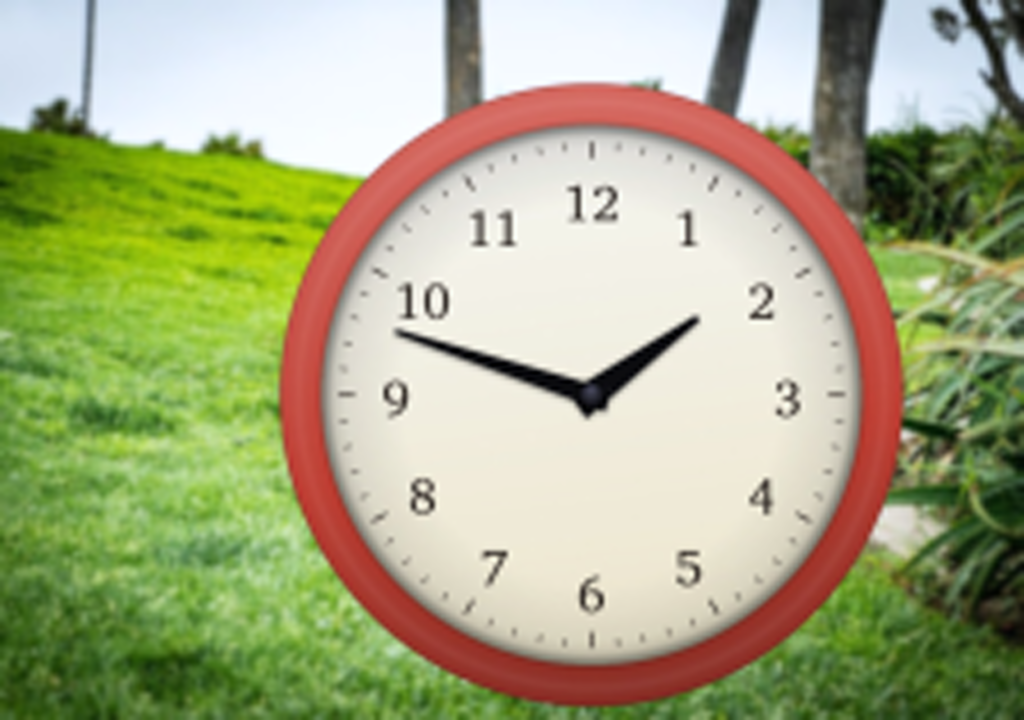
h=1 m=48
